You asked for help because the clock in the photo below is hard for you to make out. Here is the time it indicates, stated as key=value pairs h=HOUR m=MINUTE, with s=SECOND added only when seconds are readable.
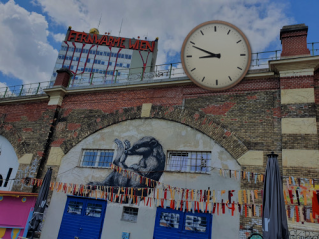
h=8 m=49
